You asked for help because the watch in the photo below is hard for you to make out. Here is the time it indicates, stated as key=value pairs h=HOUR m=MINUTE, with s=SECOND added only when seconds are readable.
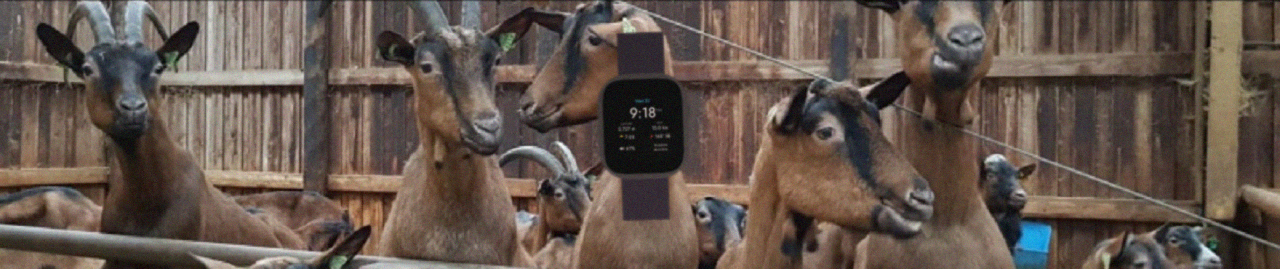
h=9 m=18
